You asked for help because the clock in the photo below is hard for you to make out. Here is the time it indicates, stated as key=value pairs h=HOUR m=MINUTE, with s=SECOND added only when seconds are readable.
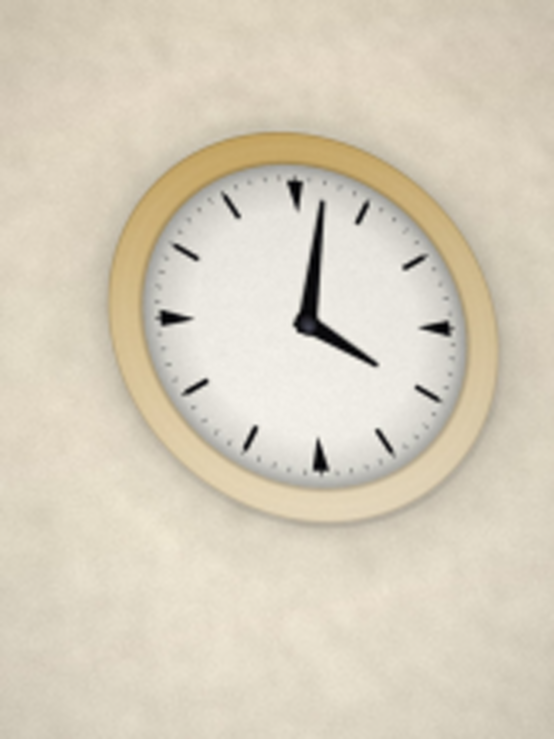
h=4 m=2
